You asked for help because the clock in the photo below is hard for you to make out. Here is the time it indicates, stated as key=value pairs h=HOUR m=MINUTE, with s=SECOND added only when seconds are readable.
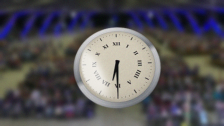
h=6 m=30
